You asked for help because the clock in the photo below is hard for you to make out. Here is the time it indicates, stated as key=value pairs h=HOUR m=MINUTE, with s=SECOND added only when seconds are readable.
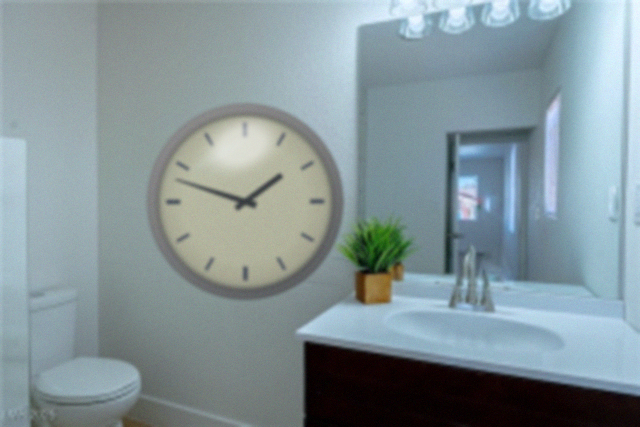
h=1 m=48
